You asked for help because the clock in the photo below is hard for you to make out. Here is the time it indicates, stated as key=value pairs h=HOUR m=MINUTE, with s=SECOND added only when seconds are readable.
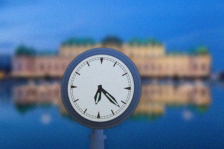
h=6 m=22
